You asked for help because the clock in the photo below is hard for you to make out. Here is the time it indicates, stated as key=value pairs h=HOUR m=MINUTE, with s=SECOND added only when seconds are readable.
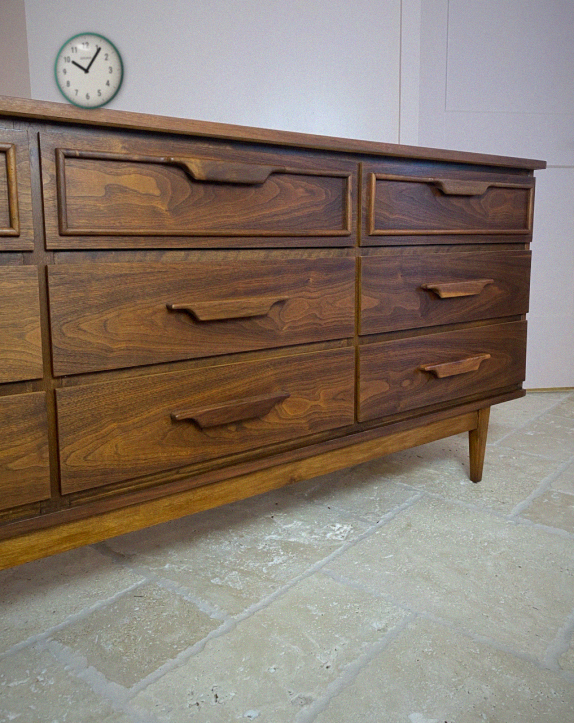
h=10 m=6
